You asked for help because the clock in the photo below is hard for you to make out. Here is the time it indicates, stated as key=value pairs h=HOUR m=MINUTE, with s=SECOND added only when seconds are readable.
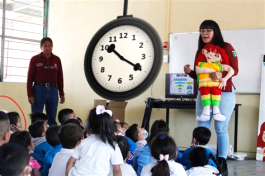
h=10 m=20
